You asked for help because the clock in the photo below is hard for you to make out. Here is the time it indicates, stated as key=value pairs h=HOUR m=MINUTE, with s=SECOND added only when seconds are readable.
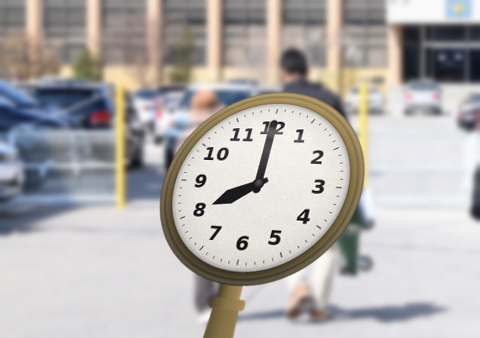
h=8 m=0
